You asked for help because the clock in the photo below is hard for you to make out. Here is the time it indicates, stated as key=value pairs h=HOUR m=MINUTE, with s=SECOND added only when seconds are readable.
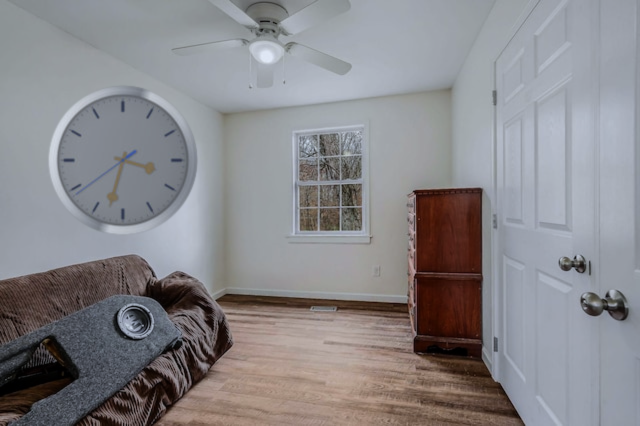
h=3 m=32 s=39
